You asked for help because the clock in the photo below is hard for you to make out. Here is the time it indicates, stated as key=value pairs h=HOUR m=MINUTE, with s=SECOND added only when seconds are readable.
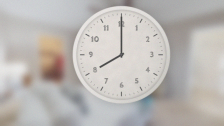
h=8 m=0
